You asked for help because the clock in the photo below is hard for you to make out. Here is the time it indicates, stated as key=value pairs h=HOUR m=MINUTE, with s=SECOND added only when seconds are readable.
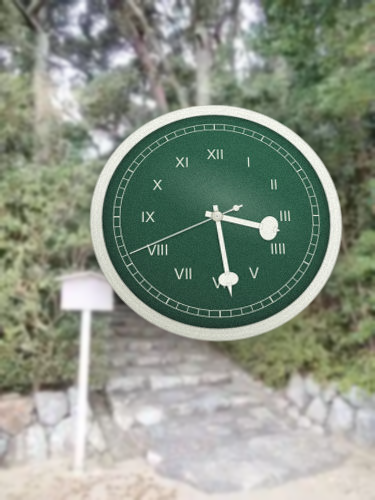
h=3 m=28 s=41
